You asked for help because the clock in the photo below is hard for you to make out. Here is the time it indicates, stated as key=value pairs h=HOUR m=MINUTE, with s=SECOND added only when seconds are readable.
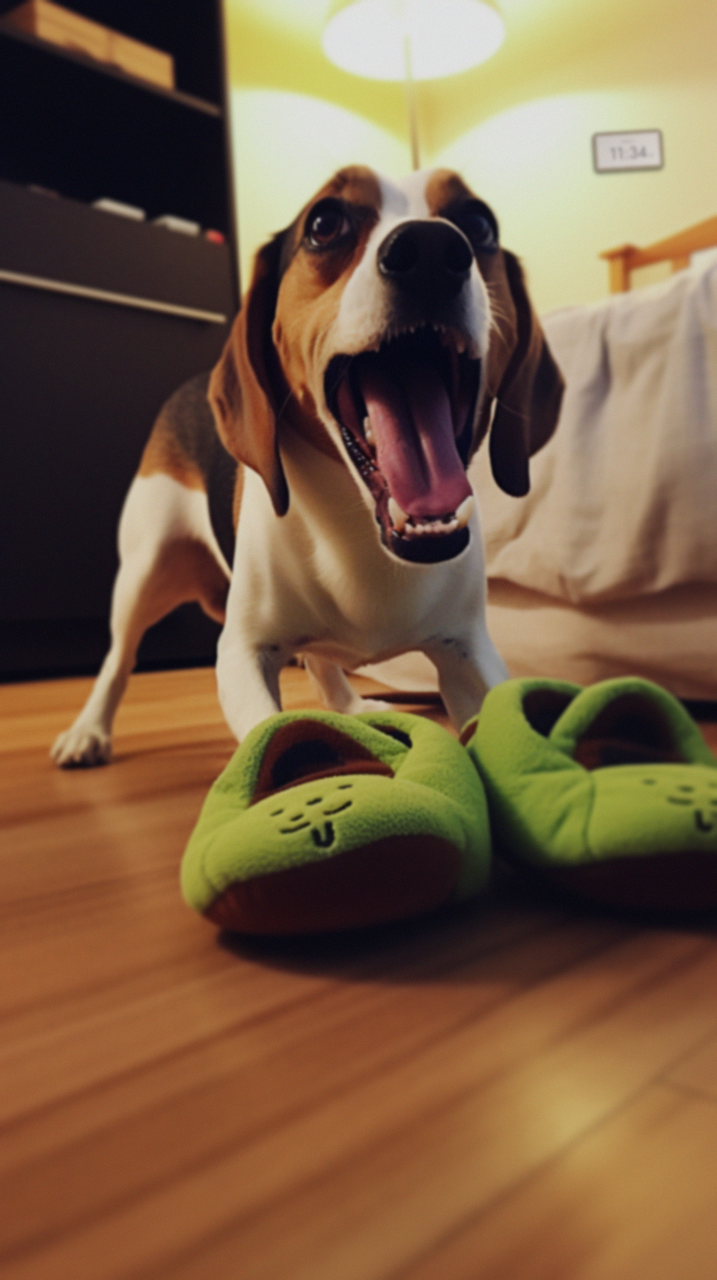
h=11 m=34
